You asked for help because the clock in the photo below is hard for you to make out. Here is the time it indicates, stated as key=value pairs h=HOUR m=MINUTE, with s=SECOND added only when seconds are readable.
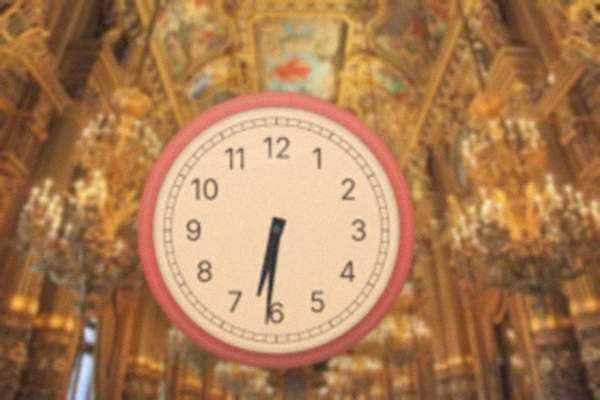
h=6 m=31
